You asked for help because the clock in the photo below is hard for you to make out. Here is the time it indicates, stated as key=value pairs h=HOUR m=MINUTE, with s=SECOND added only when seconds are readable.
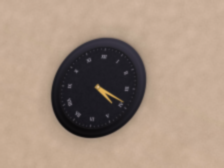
h=4 m=19
